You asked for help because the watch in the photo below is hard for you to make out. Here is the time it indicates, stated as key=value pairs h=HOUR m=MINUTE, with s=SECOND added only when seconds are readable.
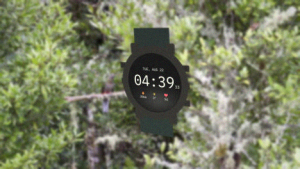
h=4 m=39
